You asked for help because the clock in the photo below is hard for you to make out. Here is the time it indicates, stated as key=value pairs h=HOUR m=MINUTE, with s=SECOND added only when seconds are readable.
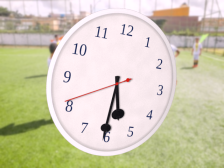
h=5 m=30 s=41
